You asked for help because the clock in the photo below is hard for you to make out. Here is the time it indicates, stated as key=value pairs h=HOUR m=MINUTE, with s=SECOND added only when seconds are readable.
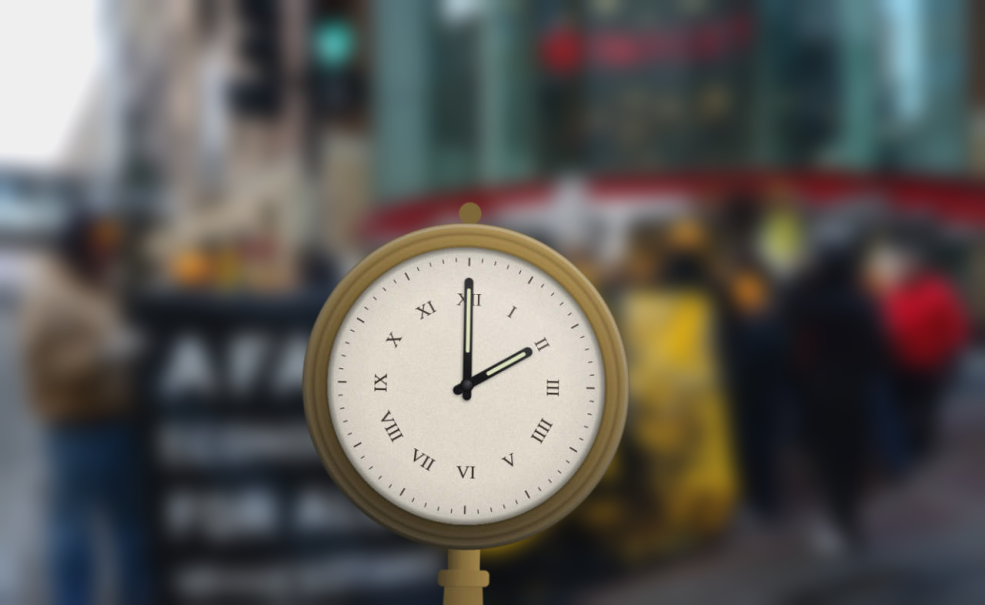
h=2 m=0
